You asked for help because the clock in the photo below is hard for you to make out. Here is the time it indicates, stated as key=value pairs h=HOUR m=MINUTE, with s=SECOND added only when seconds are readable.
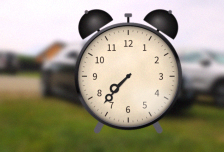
h=7 m=37
